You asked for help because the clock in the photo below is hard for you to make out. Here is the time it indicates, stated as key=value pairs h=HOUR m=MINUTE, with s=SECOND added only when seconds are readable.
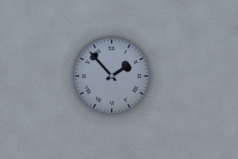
h=1 m=53
